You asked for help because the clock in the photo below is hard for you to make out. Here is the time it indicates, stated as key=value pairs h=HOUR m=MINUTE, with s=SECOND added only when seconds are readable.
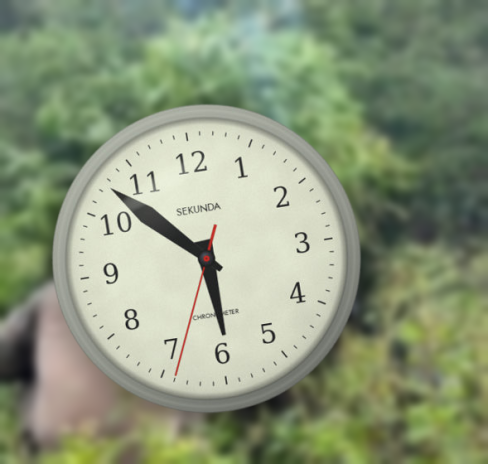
h=5 m=52 s=34
